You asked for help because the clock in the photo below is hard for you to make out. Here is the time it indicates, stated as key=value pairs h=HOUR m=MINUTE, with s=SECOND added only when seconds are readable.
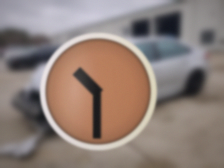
h=10 m=30
